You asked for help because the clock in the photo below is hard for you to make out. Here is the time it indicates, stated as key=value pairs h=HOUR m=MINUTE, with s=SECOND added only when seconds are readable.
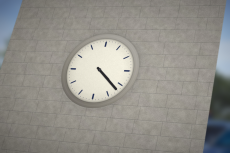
h=4 m=22
